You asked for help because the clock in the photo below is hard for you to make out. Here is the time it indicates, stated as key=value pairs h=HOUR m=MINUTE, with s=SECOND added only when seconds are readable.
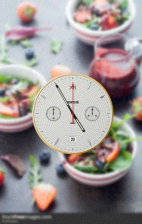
h=4 m=55
